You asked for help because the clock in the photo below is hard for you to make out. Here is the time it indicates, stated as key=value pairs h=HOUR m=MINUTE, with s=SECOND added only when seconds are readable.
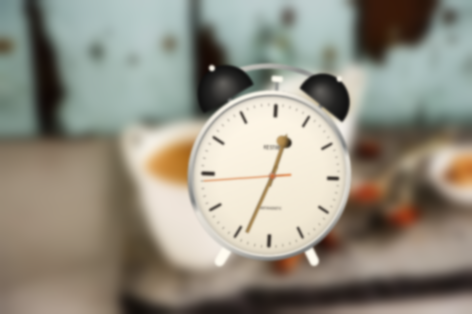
h=12 m=33 s=44
